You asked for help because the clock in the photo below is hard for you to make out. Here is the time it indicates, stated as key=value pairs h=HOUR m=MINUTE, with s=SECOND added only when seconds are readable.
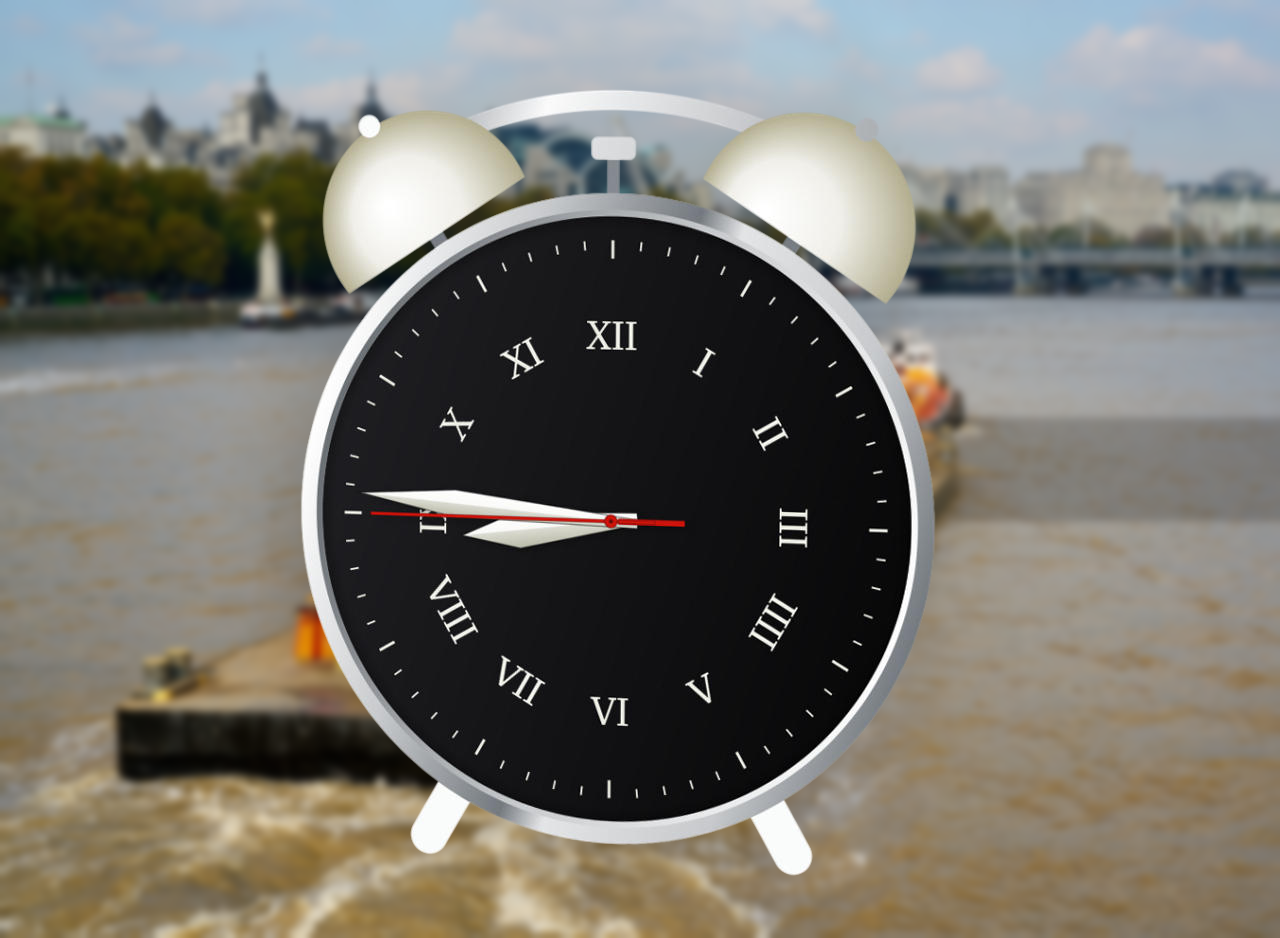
h=8 m=45 s=45
